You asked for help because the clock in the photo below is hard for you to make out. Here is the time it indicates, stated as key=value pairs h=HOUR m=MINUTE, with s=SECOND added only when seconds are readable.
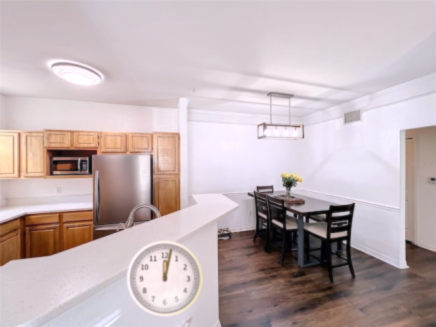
h=12 m=2
